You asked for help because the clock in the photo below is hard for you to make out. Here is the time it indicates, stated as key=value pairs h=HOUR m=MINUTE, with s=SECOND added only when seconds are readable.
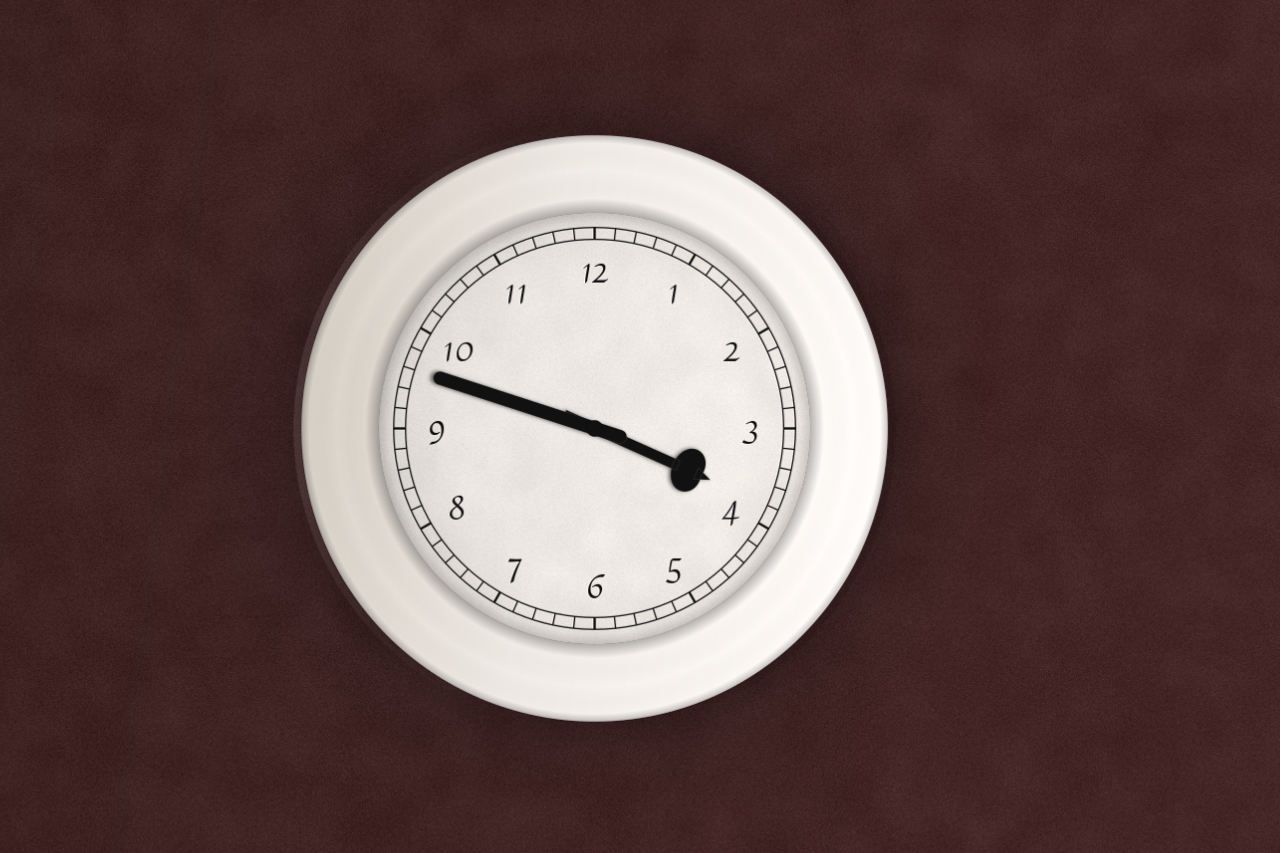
h=3 m=48
